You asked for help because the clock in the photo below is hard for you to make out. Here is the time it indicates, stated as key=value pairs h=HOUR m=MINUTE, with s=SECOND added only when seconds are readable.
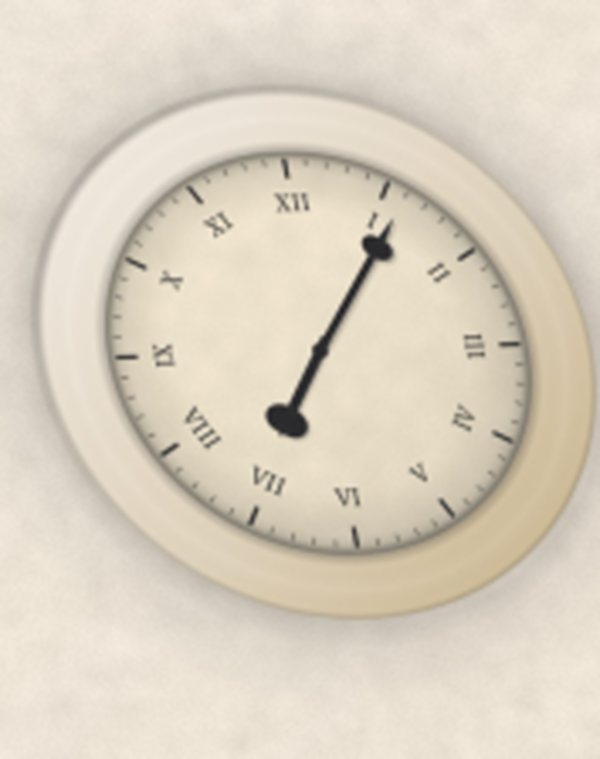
h=7 m=6
